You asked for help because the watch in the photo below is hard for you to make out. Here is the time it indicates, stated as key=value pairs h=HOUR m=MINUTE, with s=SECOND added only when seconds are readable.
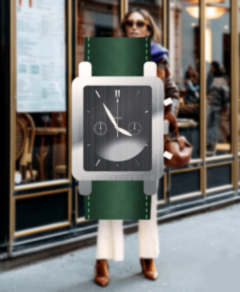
h=3 m=55
